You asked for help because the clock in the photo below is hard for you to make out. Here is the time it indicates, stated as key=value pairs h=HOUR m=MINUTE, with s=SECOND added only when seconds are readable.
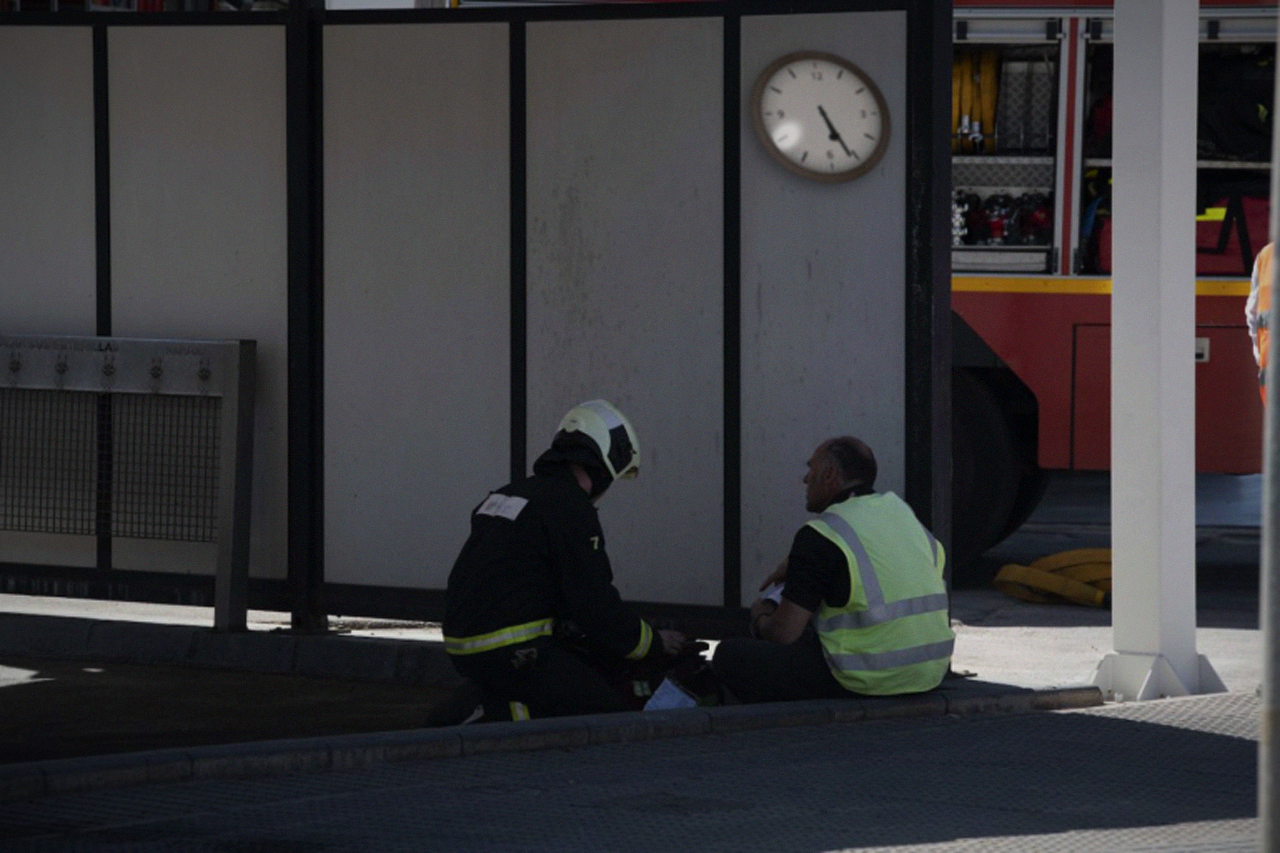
h=5 m=26
